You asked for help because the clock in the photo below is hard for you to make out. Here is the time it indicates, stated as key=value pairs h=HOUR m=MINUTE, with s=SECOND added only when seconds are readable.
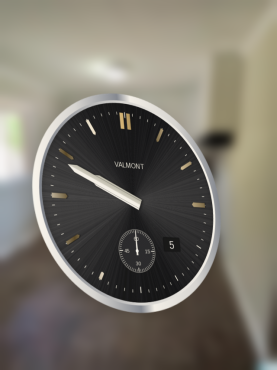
h=9 m=49
